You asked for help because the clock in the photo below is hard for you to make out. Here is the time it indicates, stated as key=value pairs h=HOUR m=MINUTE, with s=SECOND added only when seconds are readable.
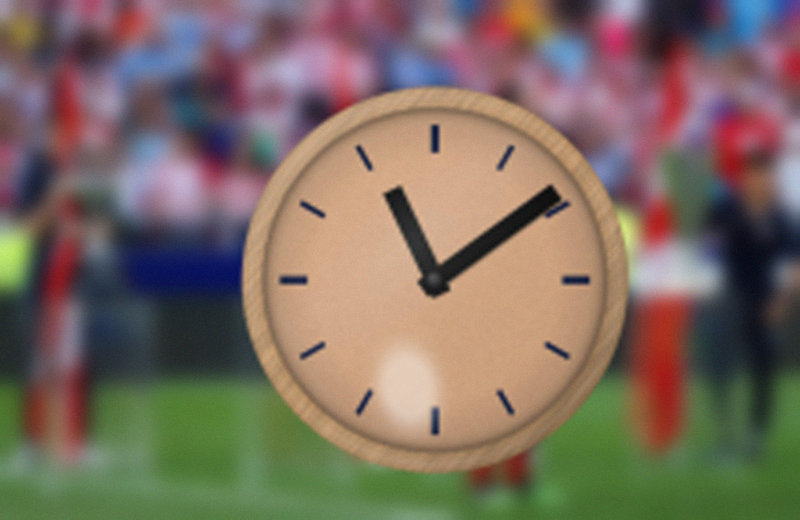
h=11 m=9
